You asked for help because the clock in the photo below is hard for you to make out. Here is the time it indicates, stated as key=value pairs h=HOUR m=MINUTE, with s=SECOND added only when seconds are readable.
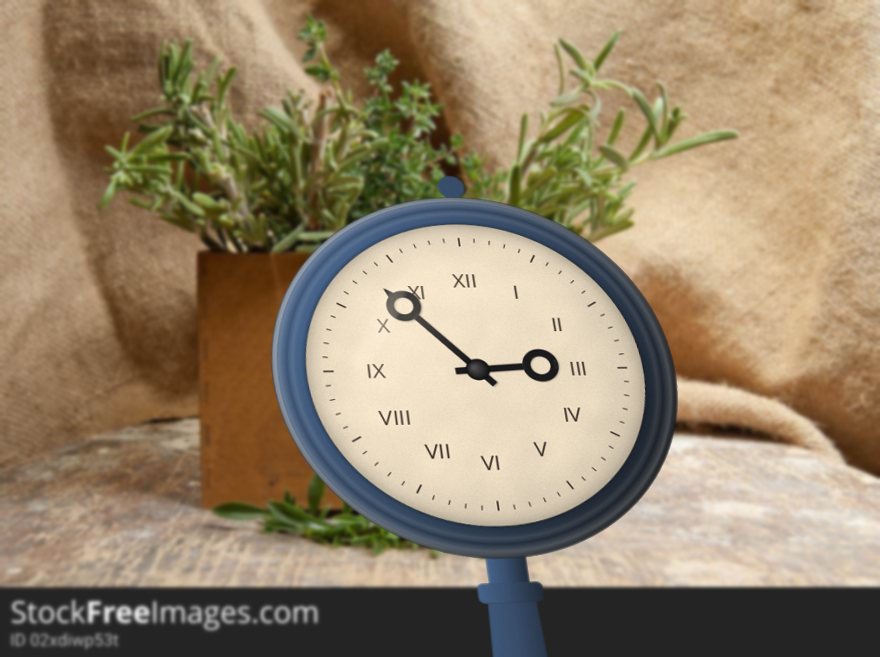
h=2 m=53
